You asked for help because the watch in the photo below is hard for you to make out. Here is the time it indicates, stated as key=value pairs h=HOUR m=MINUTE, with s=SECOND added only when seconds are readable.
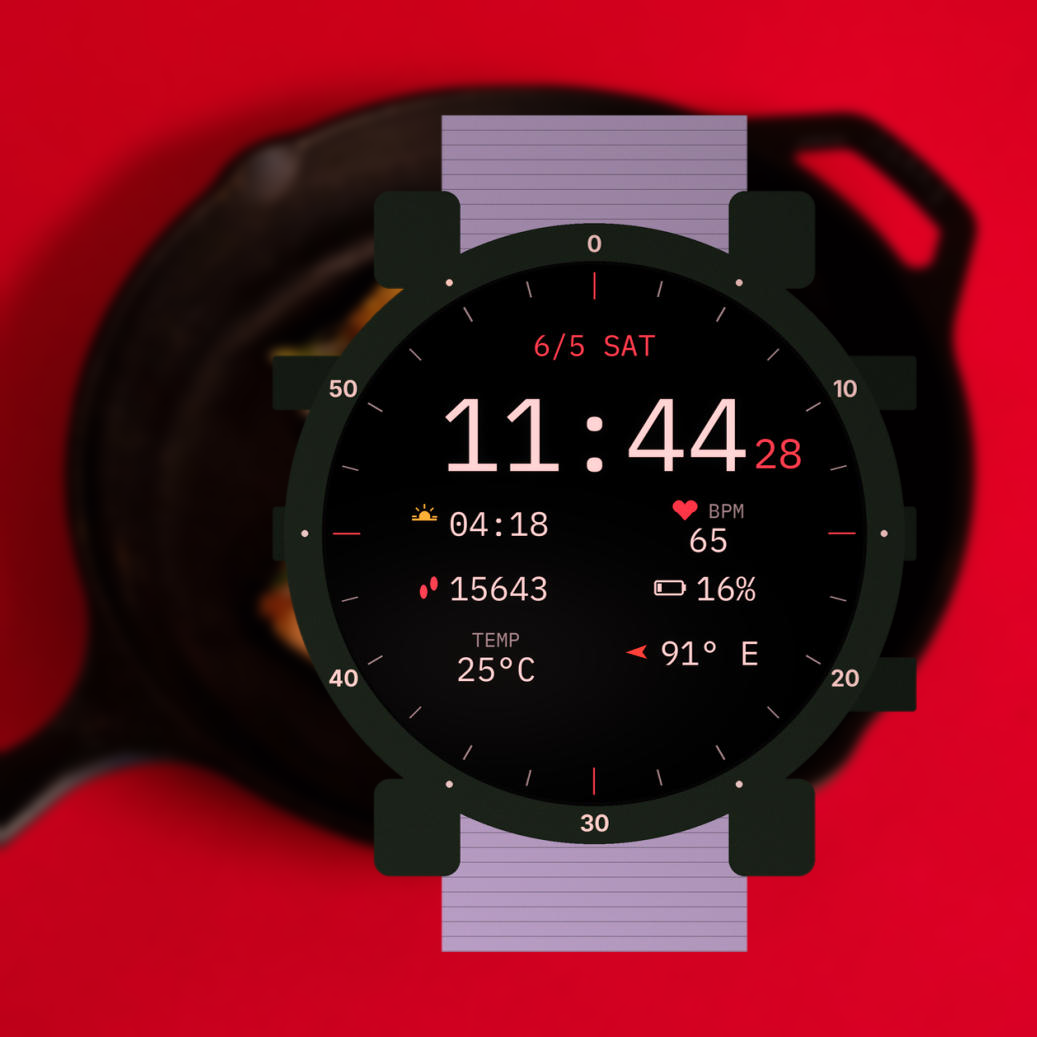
h=11 m=44 s=28
